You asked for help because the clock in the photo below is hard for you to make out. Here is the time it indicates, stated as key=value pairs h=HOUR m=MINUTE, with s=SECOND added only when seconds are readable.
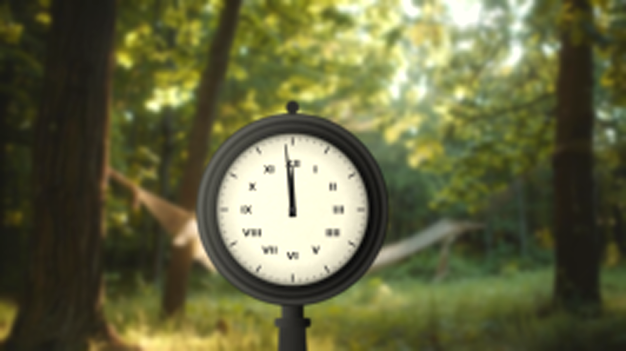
h=11 m=59
